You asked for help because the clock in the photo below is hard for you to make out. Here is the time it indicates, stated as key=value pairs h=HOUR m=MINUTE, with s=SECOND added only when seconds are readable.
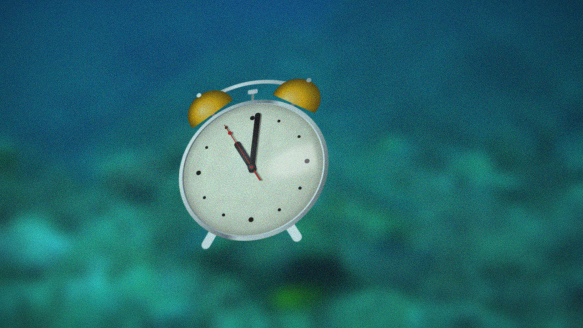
h=11 m=0 s=55
